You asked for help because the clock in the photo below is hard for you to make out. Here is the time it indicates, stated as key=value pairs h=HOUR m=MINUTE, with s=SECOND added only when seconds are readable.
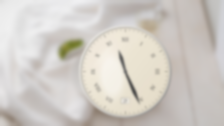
h=11 m=26
